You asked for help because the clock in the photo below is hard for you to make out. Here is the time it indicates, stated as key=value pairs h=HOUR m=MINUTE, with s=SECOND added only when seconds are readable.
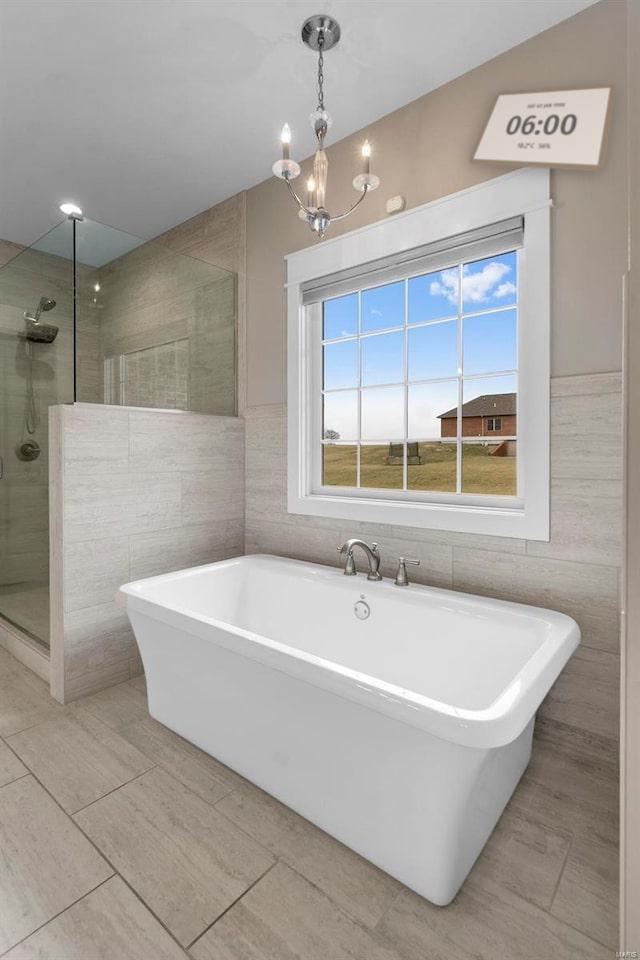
h=6 m=0
